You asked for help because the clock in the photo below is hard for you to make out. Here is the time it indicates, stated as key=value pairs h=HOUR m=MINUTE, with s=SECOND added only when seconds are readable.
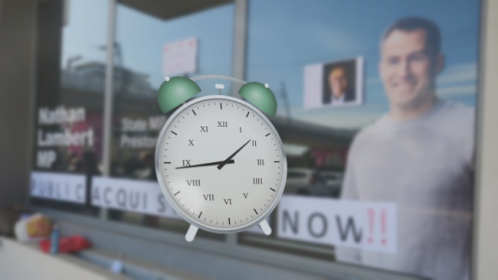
h=1 m=44
